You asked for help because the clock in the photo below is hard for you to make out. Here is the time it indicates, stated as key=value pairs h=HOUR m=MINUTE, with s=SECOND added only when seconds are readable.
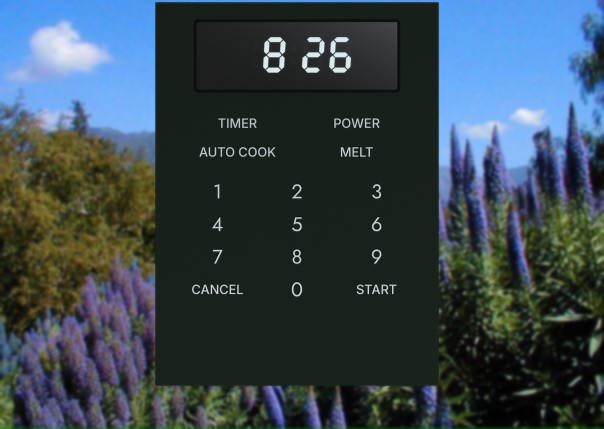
h=8 m=26
